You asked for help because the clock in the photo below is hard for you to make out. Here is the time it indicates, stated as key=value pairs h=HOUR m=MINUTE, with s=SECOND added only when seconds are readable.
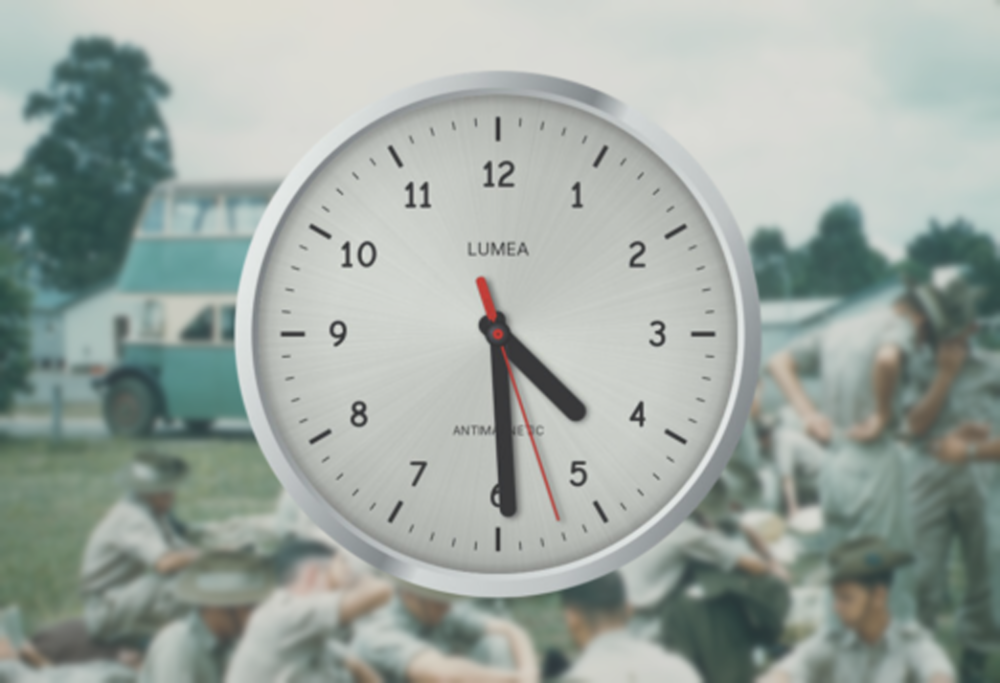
h=4 m=29 s=27
